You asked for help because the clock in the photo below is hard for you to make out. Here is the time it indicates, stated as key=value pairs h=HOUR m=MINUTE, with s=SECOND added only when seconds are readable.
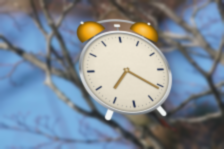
h=7 m=21
